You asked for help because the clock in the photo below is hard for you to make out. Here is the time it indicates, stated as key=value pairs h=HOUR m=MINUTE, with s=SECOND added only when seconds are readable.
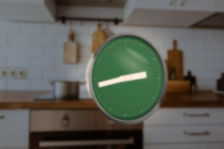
h=2 m=43
